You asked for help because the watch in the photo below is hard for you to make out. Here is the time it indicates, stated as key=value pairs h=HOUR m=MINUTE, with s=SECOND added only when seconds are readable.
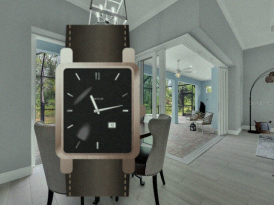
h=11 m=13
